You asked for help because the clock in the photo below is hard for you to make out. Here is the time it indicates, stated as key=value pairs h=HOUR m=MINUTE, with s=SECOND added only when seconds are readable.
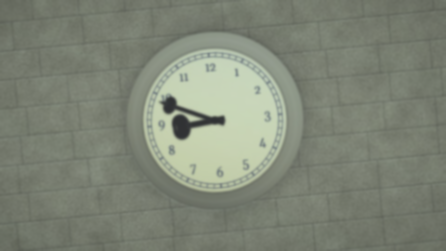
h=8 m=49
